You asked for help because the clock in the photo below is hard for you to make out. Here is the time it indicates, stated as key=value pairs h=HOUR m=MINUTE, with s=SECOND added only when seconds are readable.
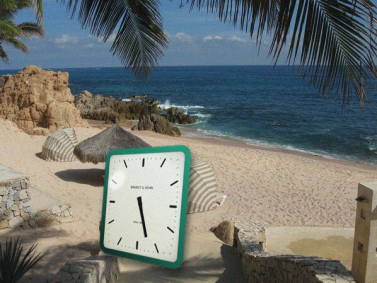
h=5 m=27
